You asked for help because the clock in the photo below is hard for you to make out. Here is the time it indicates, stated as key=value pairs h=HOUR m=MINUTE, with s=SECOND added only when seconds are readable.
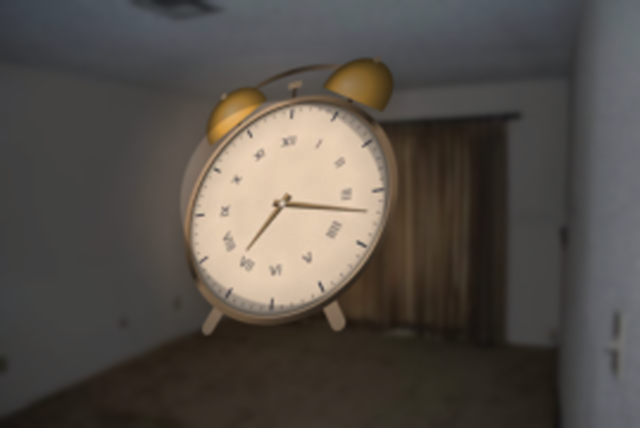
h=7 m=17
